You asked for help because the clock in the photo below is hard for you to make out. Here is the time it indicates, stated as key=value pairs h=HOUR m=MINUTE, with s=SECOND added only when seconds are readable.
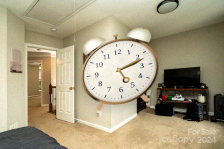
h=5 m=12
